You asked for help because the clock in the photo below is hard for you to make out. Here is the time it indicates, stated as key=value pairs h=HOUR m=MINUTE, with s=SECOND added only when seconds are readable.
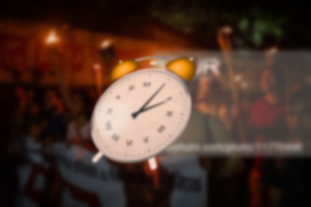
h=2 m=5
